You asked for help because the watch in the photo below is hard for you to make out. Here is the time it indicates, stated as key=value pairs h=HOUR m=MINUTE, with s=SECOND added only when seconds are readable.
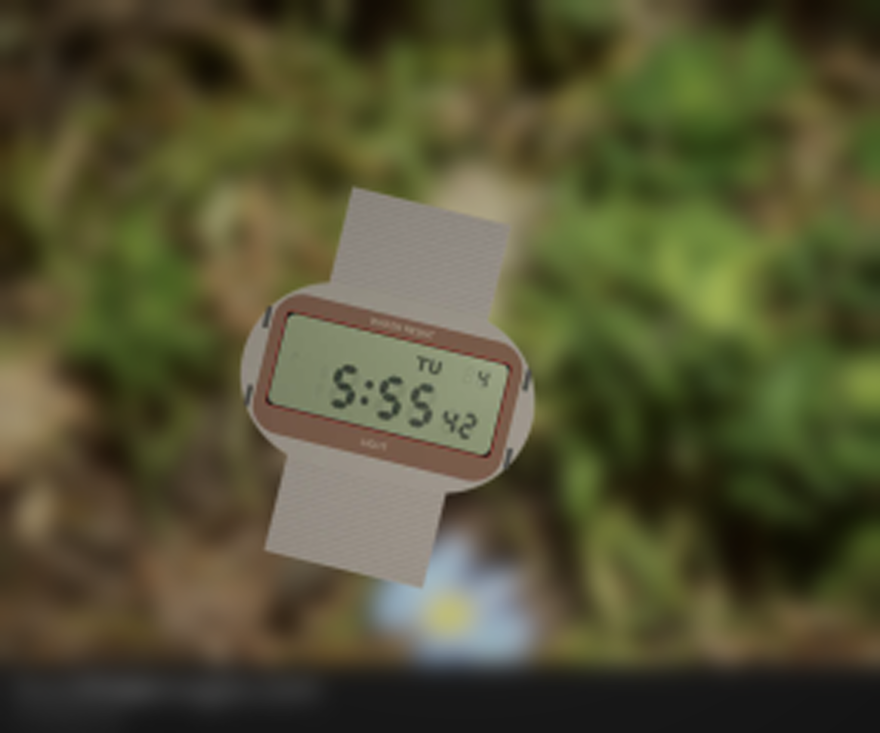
h=5 m=55 s=42
